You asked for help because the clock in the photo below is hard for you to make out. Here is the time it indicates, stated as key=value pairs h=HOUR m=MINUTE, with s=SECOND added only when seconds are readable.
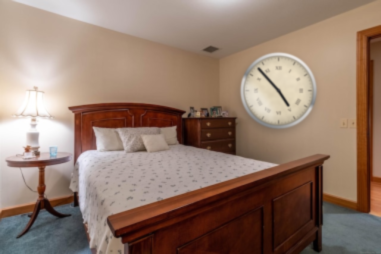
h=4 m=53
